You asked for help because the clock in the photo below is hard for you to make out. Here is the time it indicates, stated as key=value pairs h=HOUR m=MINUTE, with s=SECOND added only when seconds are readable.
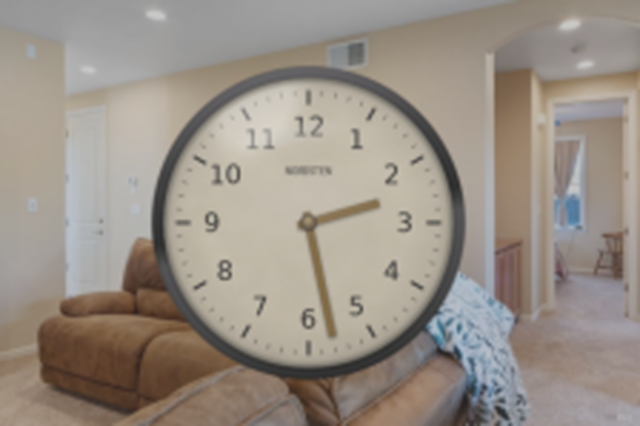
h=2 m=28
